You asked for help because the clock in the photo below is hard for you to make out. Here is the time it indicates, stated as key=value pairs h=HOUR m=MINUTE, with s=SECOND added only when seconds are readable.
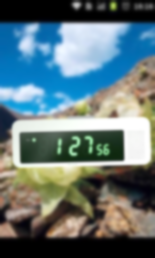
h=1 m=27
